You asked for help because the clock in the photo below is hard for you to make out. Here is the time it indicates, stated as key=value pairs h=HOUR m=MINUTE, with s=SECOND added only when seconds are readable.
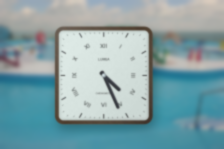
h=4 m=26
